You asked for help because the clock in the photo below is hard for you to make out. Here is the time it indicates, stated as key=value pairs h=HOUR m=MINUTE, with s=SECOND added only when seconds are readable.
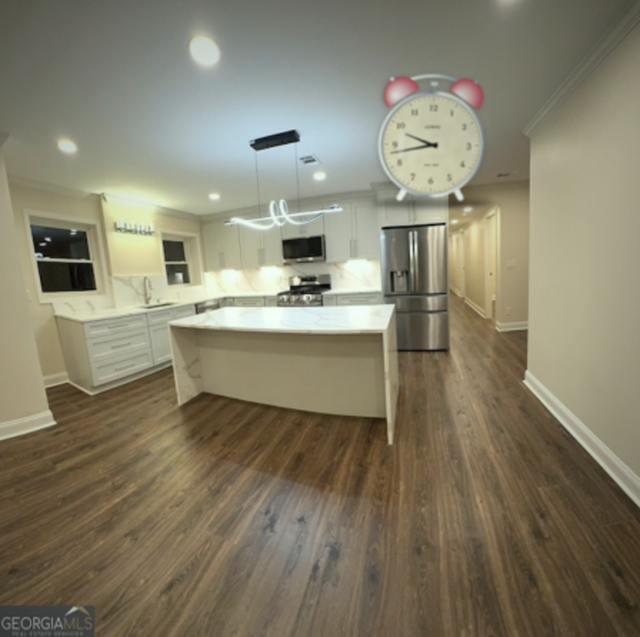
h=9 m=43
